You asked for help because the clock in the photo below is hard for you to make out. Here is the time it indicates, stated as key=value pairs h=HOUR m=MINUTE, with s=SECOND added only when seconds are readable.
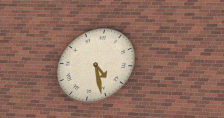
h=4 m=26
